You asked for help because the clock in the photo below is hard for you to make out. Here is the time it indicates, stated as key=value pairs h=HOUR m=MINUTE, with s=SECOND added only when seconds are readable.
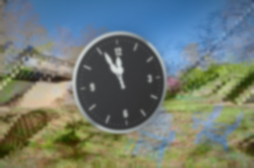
h=11 m=56
